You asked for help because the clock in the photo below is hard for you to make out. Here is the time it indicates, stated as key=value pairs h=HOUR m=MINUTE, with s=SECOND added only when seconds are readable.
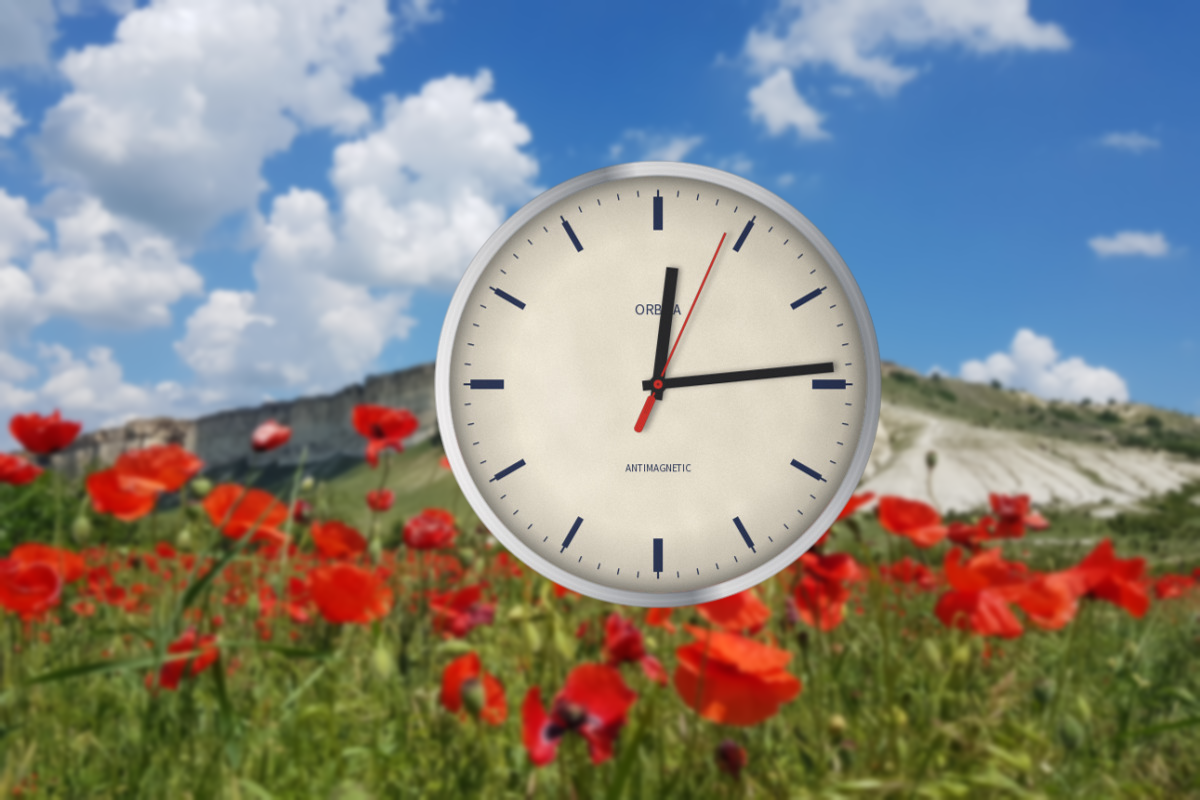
h=12 m=14 s=4
